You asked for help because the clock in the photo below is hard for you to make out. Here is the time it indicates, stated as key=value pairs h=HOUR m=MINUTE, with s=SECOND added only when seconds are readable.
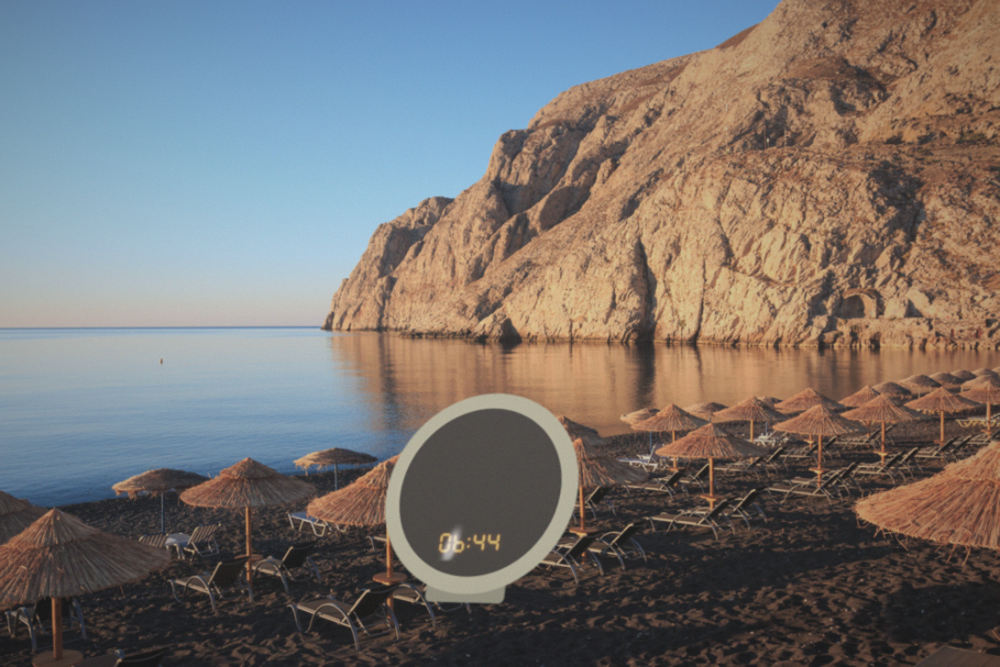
h=6 m=44
